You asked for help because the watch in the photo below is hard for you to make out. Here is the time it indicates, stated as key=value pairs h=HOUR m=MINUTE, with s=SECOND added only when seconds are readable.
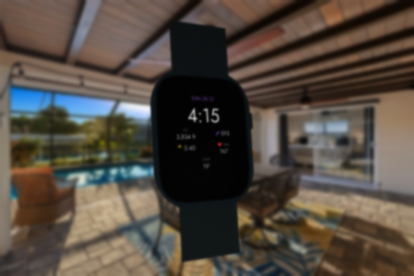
h=4 m=15
